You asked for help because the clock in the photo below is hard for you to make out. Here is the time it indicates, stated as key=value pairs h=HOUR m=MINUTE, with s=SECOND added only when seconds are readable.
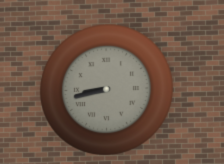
h=8 m=43
